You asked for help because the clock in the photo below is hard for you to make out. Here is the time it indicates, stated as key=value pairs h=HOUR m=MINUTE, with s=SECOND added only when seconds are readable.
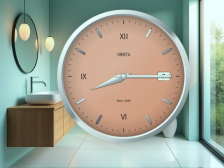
h=8 m=15
